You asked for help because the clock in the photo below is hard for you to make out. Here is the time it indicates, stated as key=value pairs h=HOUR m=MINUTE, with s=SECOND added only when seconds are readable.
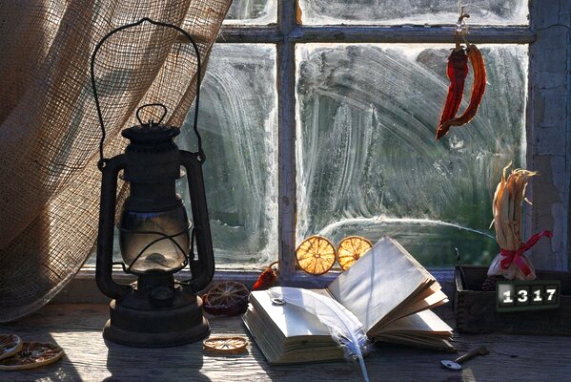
h=13 m=17
